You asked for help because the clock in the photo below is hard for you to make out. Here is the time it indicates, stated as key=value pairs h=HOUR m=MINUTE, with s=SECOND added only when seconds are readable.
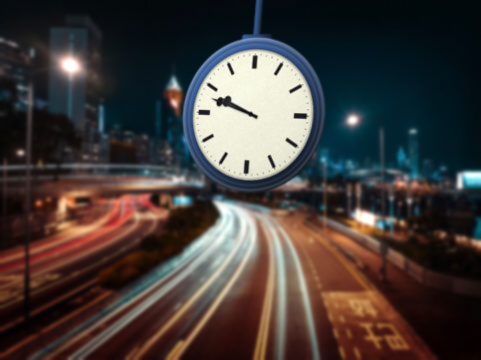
h=9 m=48
